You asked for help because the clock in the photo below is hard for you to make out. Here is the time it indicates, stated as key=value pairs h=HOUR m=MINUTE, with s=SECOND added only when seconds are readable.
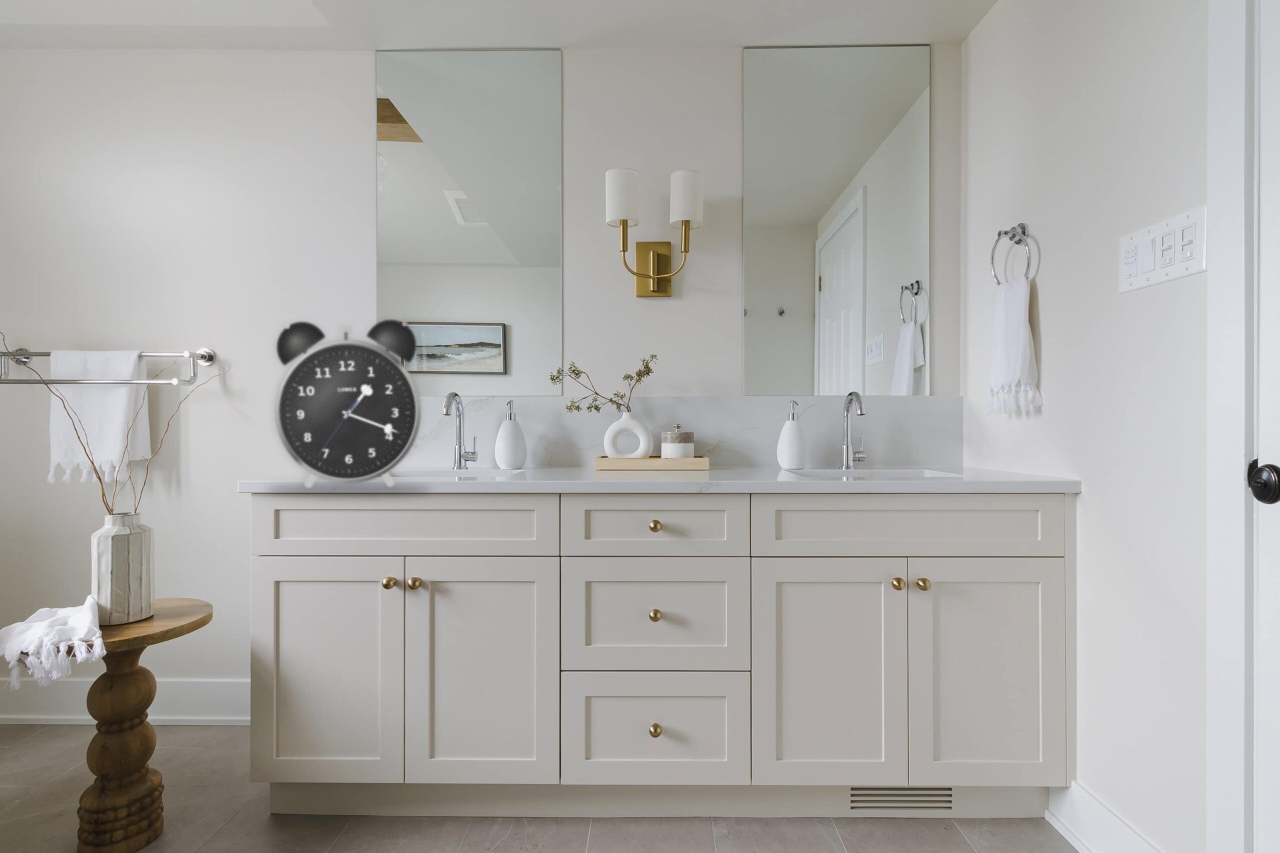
h=1 m=18 s=36
